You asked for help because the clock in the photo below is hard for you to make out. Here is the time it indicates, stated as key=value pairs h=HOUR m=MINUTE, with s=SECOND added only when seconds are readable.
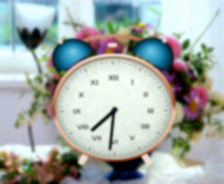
h=7 m=31
